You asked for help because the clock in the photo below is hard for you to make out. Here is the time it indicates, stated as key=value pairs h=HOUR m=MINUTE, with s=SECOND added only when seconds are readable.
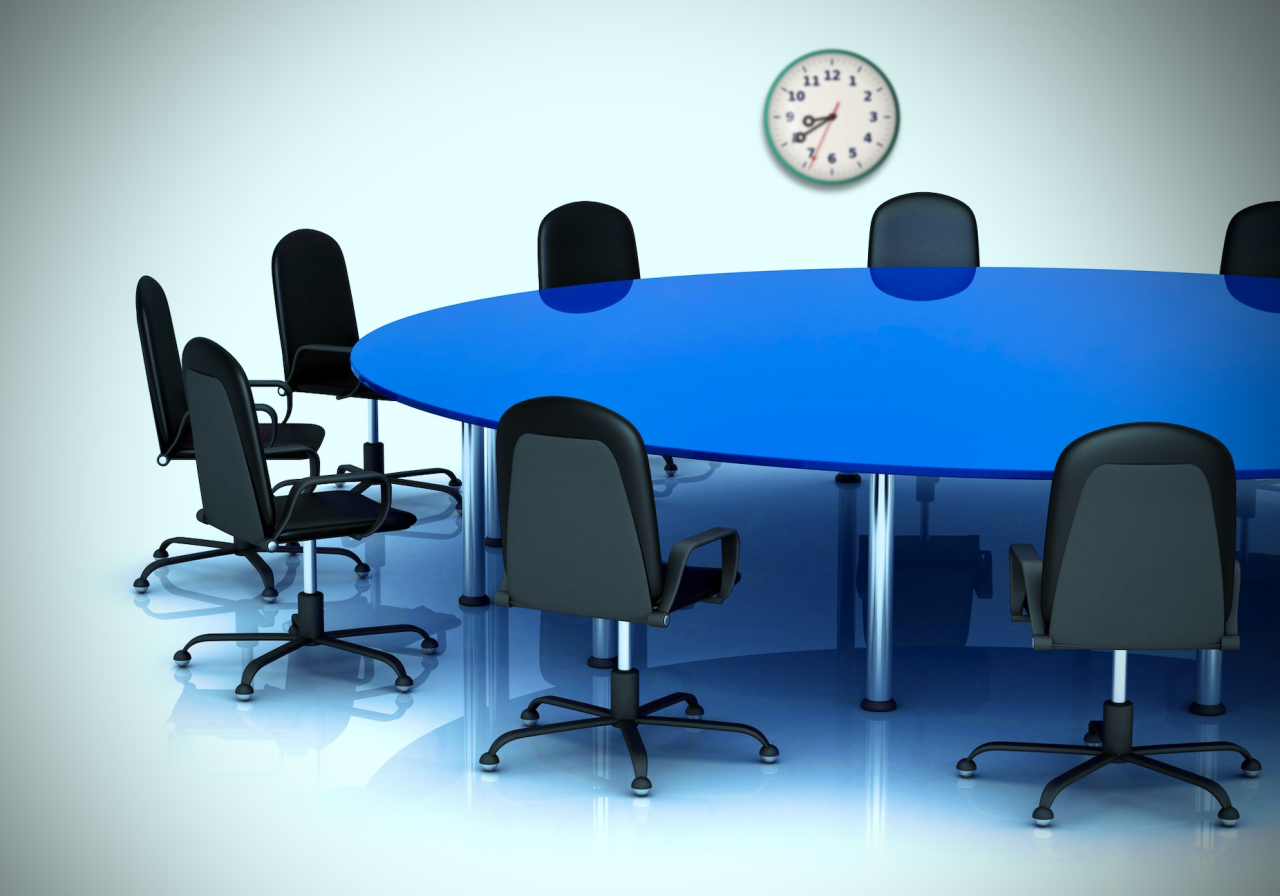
h=8 m=39 s=34
